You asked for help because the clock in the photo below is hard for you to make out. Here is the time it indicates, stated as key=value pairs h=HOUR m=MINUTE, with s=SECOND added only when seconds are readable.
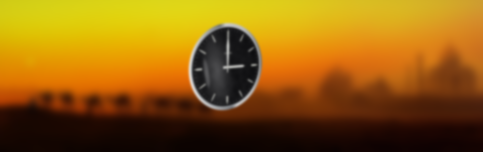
h=3 m=0
